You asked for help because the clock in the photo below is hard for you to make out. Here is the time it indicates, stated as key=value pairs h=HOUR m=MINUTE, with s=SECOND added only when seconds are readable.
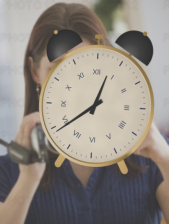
h=12 m=39
